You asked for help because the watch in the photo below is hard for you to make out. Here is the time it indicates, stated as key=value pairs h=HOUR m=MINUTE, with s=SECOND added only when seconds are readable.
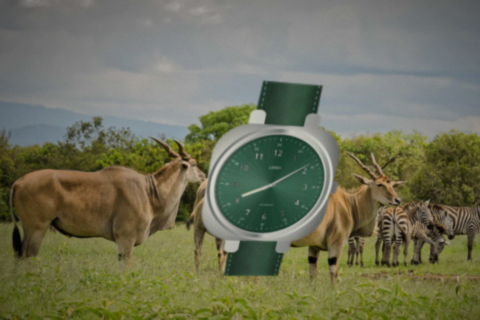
h=8 m=9
